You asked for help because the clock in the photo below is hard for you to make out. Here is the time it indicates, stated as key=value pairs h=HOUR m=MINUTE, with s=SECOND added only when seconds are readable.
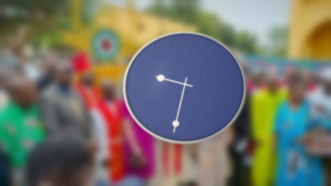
h=9 m=32
